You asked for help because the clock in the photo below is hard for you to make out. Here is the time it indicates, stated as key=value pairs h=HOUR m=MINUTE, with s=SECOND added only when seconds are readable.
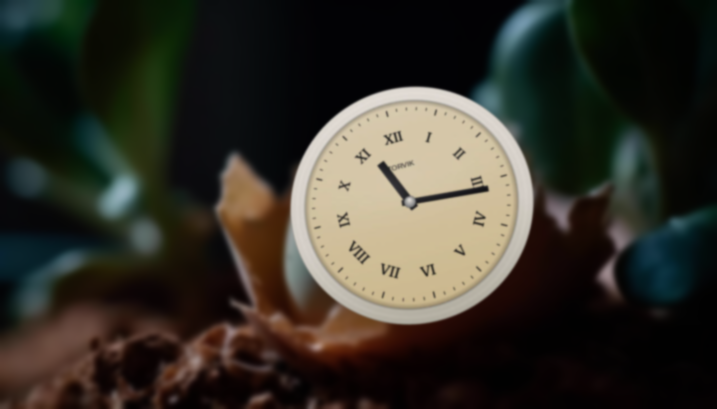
h=11 m=16
